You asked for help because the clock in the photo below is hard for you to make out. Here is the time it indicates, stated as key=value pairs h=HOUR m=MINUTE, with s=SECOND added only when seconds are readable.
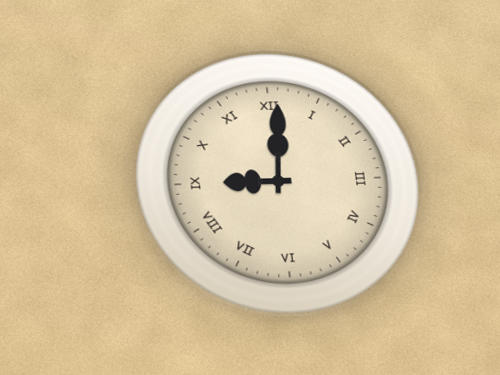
h=9 m=1
